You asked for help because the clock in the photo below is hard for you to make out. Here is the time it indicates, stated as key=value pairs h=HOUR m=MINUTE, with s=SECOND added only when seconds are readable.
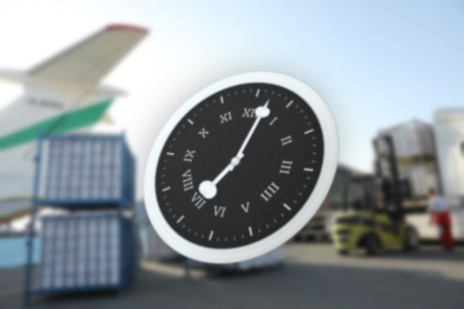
h=7 m=2
